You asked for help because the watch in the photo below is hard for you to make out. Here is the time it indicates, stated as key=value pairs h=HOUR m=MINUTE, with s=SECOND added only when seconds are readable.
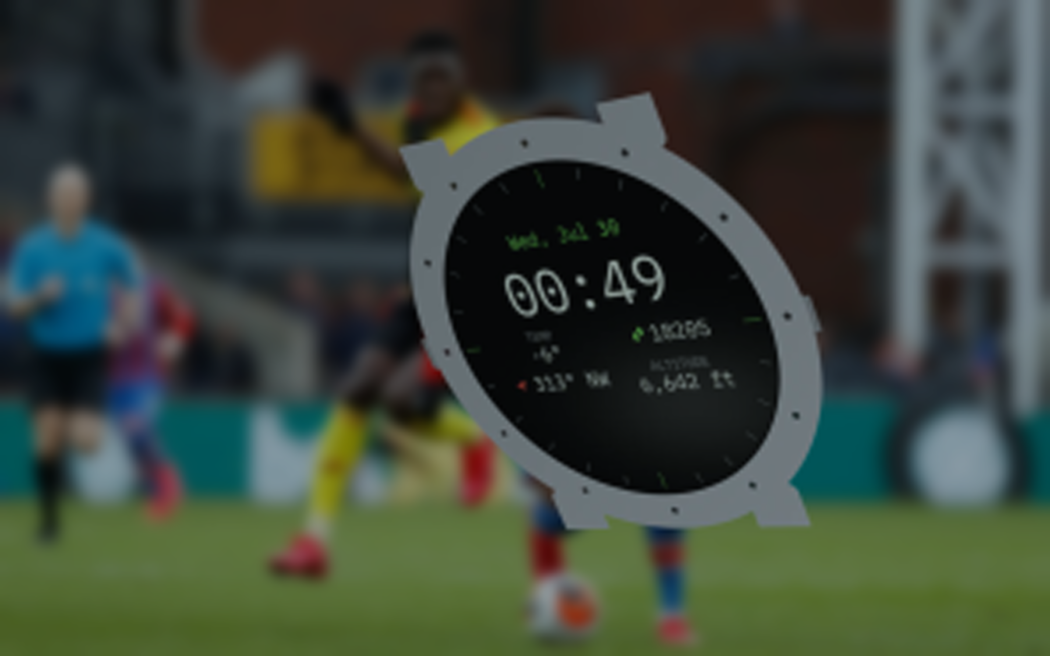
h=0 m=49
